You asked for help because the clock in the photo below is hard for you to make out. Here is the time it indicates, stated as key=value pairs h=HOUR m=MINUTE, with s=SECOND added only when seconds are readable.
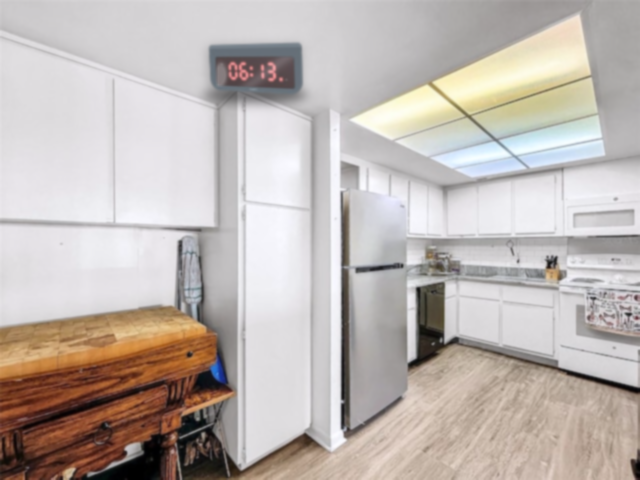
h=6 m=13
